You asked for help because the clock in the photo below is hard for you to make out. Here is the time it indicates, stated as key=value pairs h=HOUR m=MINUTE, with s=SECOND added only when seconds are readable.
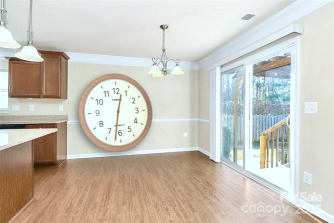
h=12 m=32
